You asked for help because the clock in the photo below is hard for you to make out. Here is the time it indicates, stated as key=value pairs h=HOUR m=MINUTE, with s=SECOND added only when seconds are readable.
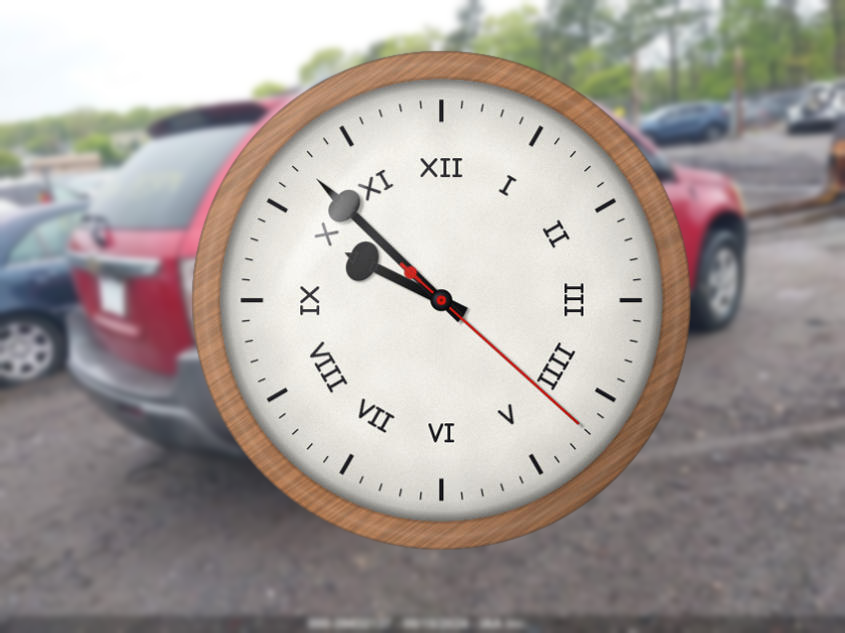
h=9 m=52 s=22
